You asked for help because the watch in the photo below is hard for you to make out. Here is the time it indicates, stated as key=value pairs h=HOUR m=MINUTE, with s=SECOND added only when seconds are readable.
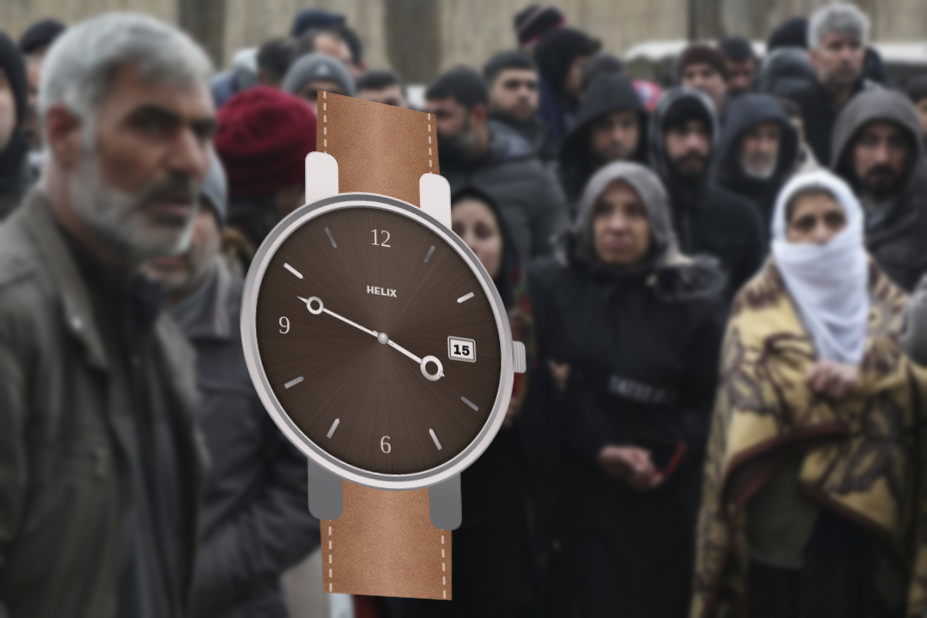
h=3 m=48
